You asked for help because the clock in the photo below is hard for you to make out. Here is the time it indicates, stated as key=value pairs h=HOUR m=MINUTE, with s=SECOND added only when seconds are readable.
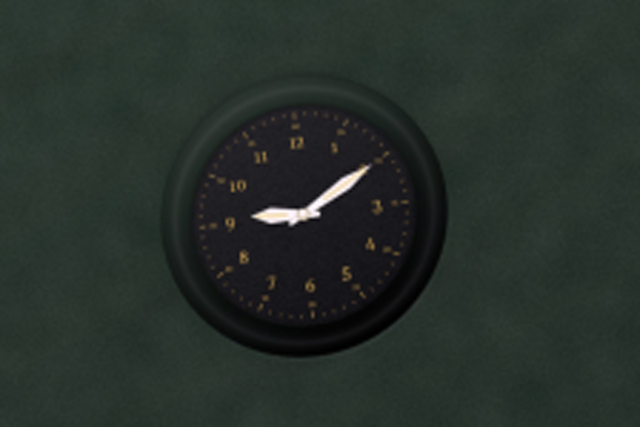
h=9 m=10
